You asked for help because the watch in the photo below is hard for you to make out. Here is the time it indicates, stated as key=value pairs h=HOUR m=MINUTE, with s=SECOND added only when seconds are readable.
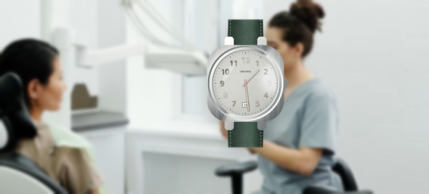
h=1 m=29
